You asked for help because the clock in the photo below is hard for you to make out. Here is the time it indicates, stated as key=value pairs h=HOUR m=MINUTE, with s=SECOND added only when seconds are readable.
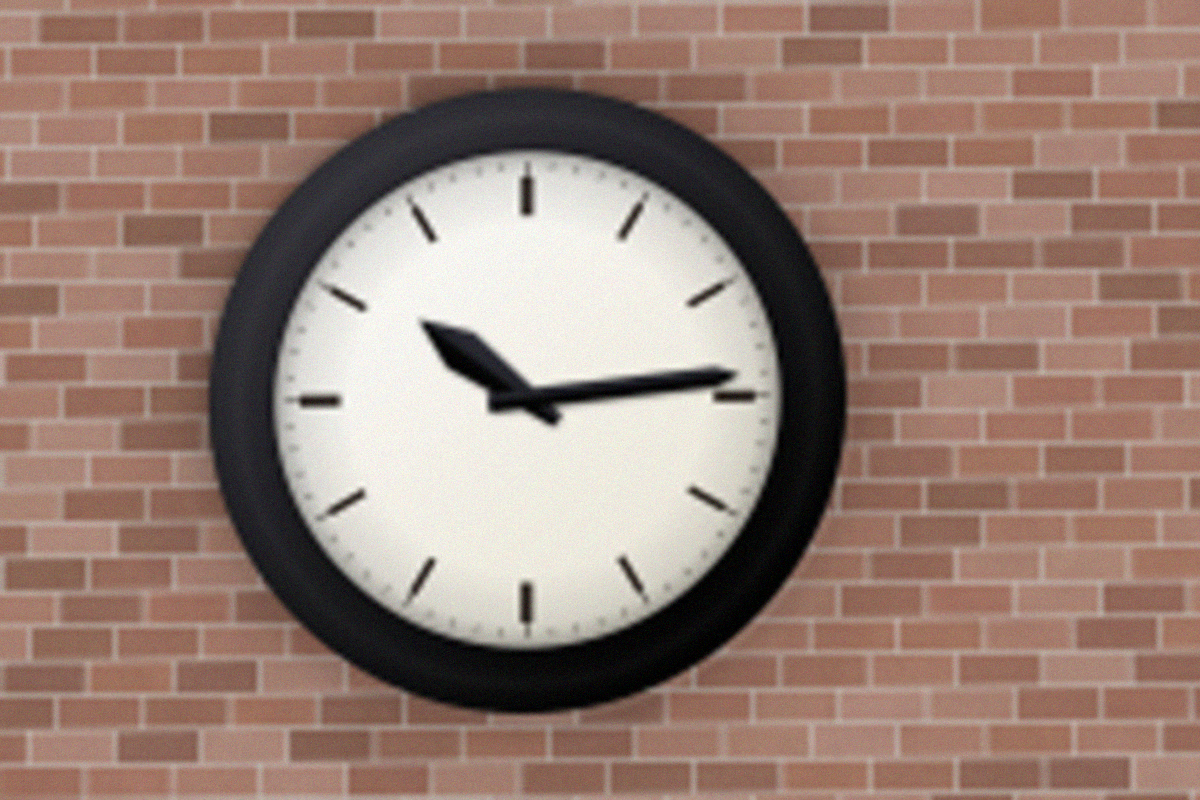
h=10 m=14
